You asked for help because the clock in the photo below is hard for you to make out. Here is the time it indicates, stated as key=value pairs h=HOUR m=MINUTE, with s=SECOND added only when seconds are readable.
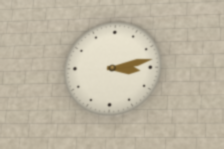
h=3 m=13
